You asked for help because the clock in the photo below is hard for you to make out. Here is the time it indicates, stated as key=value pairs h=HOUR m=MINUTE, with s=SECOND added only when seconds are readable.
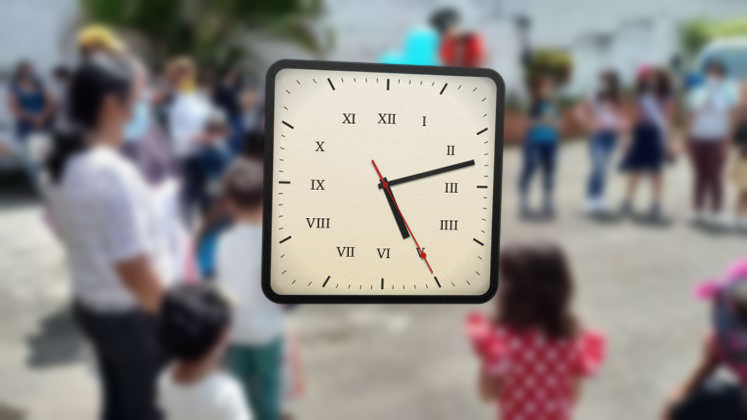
h=5 m=12 s=25
